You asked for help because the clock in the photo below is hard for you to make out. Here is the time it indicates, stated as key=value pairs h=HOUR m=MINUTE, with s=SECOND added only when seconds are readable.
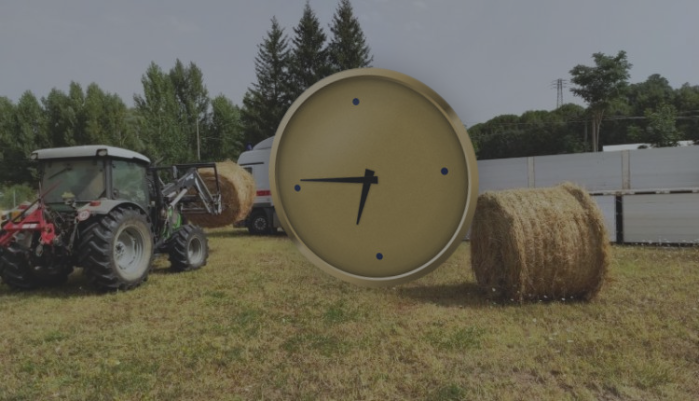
h=6 m=46
